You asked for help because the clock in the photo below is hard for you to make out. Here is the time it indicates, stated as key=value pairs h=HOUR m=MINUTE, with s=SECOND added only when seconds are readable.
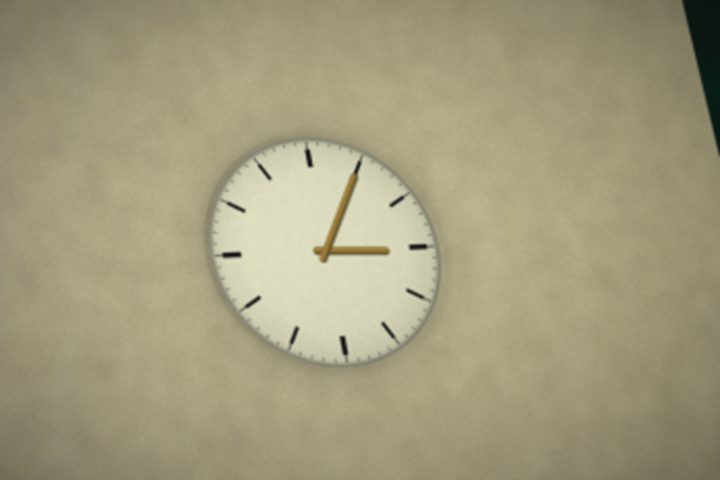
h=3 m=5
